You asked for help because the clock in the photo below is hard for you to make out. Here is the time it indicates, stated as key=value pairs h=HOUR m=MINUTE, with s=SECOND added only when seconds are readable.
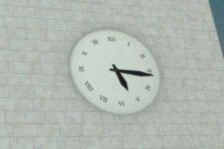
h=5 m=16
